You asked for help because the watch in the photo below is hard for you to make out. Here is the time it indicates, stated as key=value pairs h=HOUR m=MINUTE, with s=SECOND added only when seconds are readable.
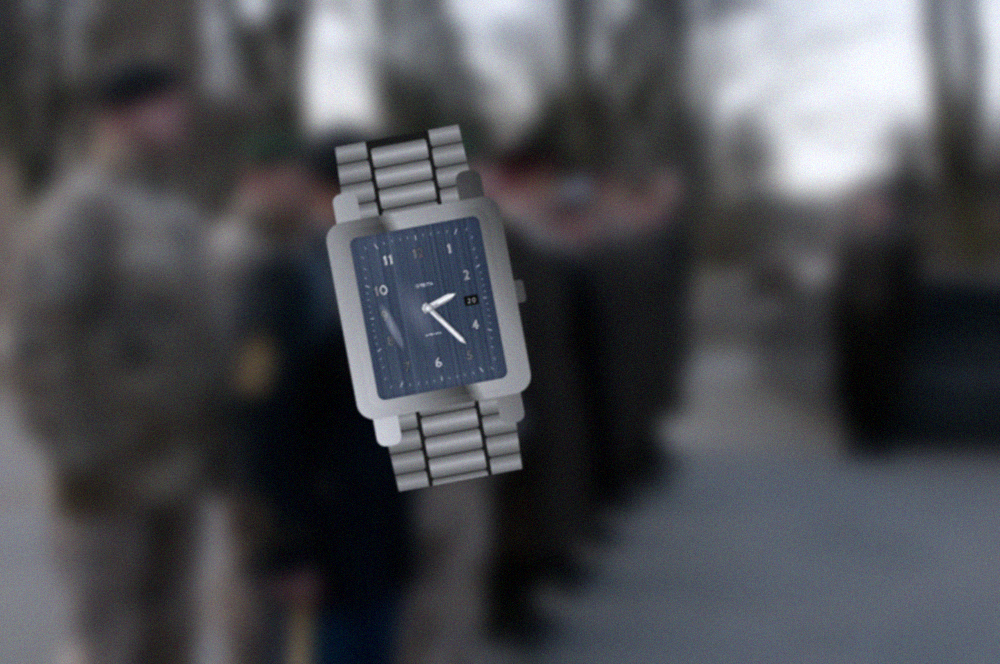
h=2 m=24
